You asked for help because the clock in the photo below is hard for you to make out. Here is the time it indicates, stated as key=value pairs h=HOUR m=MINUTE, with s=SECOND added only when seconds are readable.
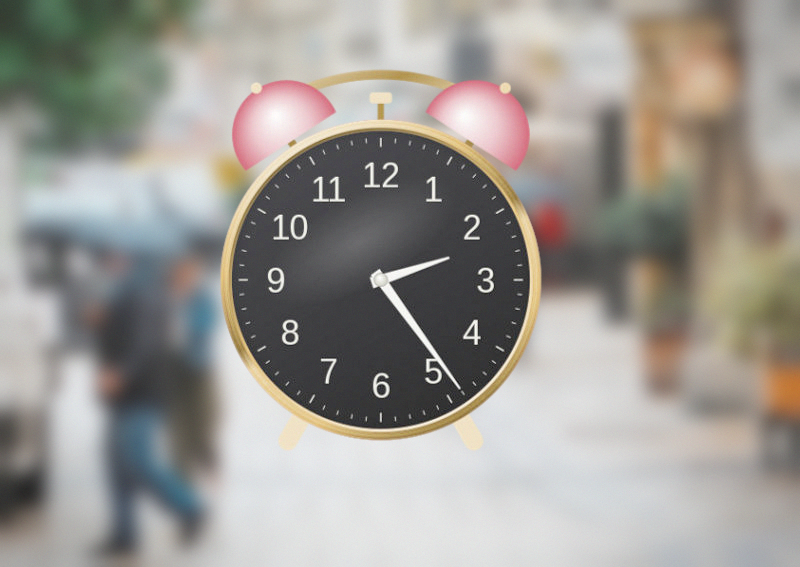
h=2 m=24
